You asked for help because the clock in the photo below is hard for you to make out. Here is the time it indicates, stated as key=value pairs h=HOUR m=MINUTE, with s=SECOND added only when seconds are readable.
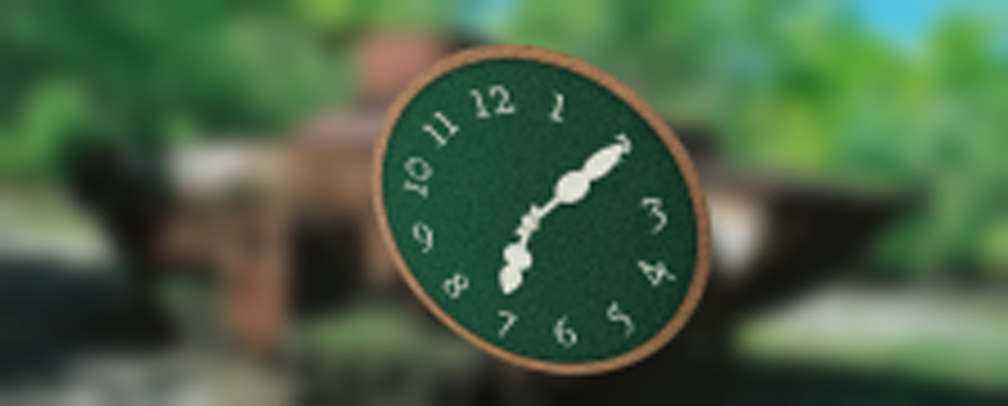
h=7 m=10
